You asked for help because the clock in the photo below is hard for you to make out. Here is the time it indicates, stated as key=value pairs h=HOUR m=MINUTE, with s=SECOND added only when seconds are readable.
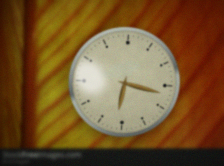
h=6 m=17
